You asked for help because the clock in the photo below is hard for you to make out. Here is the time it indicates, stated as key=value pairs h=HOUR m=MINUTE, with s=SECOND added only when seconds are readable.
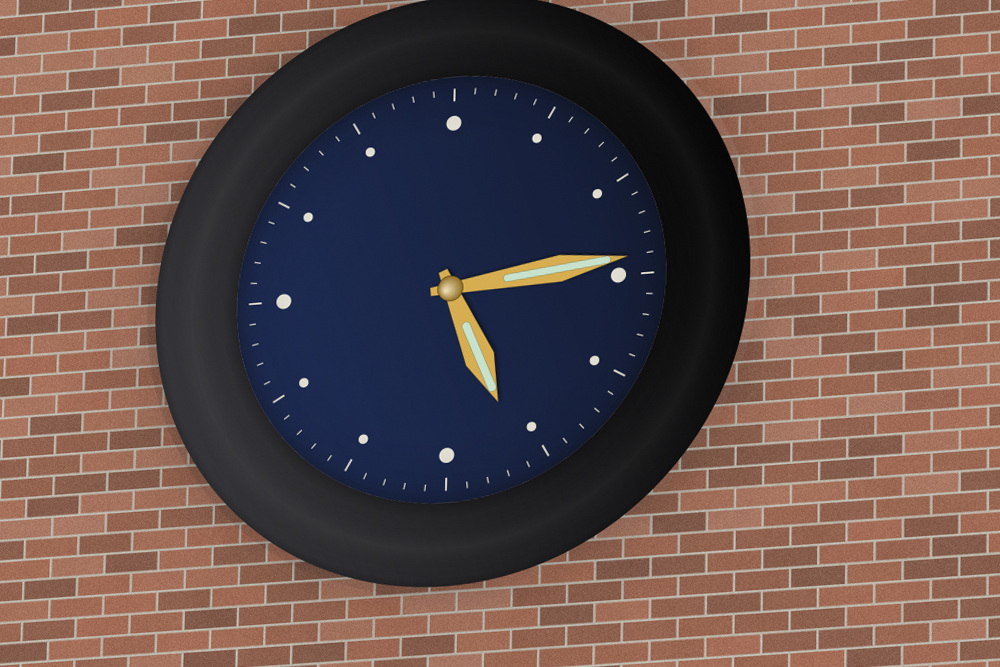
h=5 m=14
